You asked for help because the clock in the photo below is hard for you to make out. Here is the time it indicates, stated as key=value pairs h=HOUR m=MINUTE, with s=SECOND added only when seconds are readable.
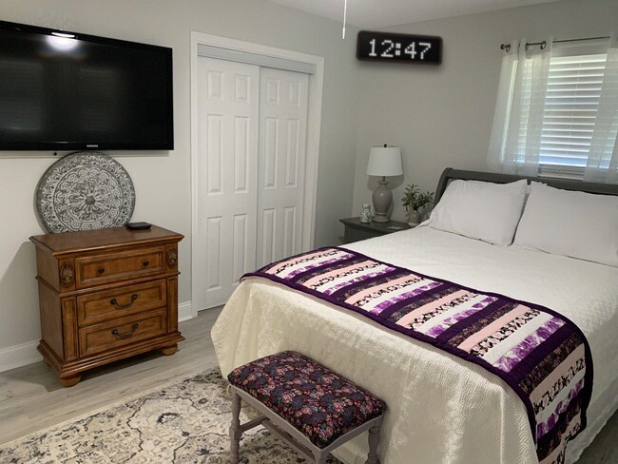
h=12 m=47
